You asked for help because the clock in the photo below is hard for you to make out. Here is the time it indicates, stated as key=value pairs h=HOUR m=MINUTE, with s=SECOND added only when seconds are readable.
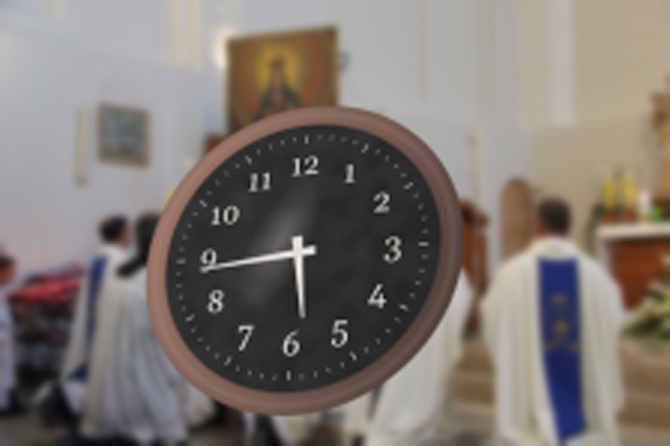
h=5 m=44
